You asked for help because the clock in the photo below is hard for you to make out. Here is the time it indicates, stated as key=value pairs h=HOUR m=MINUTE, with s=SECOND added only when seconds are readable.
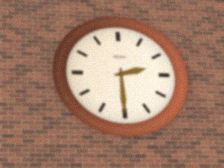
h=2 m=30
